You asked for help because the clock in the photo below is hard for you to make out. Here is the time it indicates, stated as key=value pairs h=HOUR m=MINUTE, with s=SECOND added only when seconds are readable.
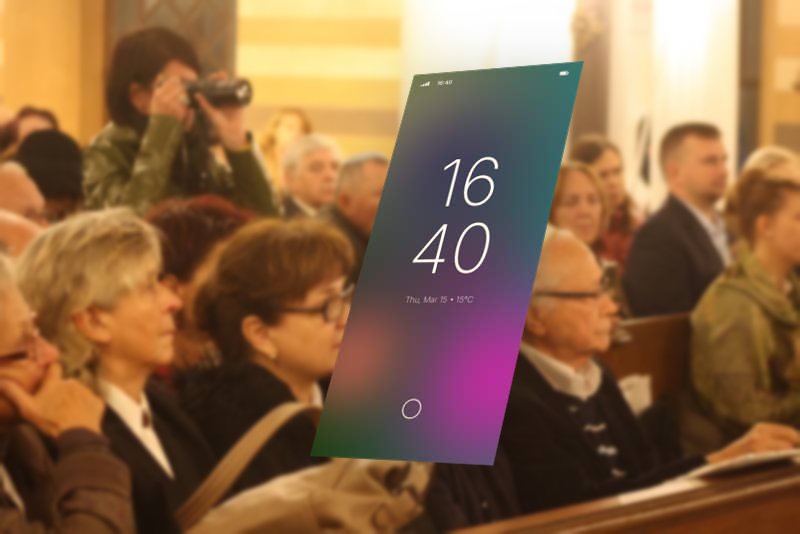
h=16 m=40
